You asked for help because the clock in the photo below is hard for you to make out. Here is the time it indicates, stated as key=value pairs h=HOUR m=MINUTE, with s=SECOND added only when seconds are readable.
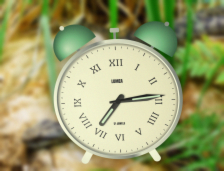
h=7 m=14
